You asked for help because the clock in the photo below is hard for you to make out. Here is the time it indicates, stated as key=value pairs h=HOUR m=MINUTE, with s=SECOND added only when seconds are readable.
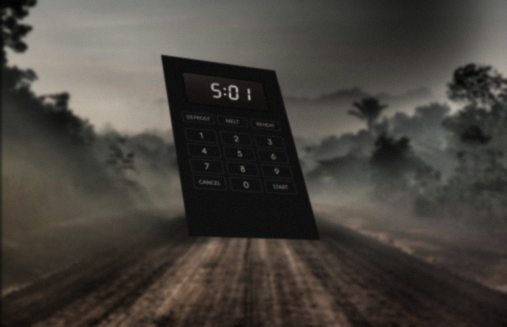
h=5 m=1
